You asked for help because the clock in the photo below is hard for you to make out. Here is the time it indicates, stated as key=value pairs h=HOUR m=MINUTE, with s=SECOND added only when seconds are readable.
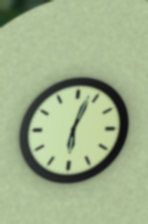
h=6 m=3
